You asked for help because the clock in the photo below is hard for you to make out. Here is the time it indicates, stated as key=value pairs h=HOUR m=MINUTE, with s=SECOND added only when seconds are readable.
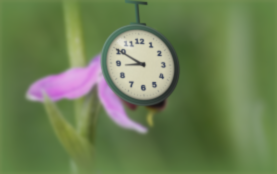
h=8 m=50
